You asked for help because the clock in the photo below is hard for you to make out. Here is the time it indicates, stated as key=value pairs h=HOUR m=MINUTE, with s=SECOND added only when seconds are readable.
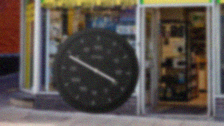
h=3 m=49
